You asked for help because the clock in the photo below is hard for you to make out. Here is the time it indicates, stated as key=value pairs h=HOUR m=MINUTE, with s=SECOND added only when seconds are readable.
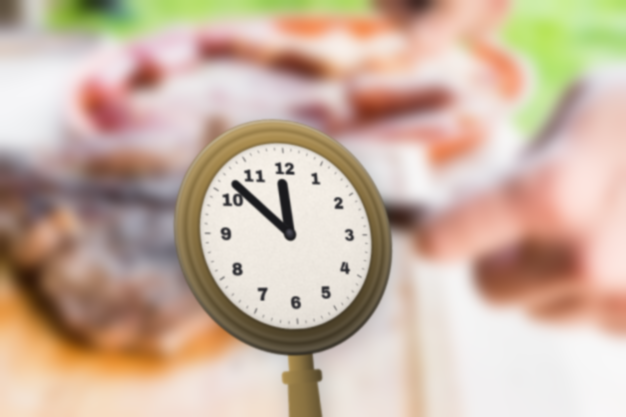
h=11 m=52
